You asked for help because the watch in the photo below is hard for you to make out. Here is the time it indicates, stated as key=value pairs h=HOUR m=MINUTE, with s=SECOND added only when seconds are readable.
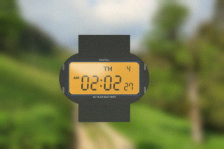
h=2 m=2 s=27
